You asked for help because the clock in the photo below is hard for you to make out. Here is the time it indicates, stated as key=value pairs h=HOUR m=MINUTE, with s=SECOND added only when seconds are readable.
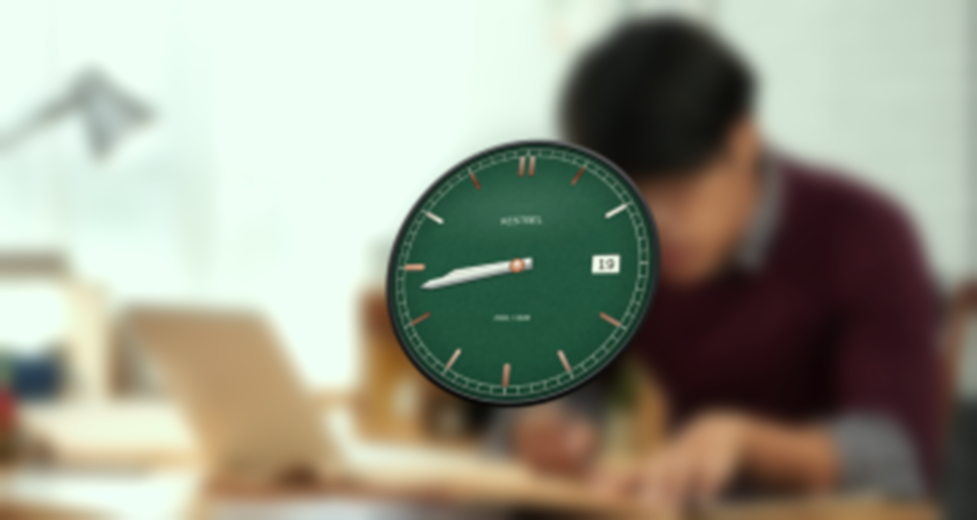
h=8 m=43
